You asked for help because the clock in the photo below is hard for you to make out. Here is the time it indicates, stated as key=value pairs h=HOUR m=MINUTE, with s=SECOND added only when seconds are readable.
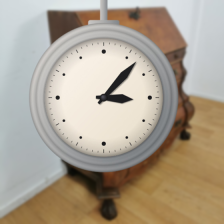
h=3 m=7
